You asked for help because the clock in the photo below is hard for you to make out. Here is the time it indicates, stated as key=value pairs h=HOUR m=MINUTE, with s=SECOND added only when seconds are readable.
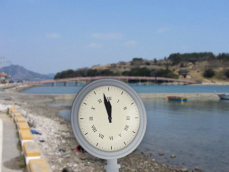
h=11 m=58
